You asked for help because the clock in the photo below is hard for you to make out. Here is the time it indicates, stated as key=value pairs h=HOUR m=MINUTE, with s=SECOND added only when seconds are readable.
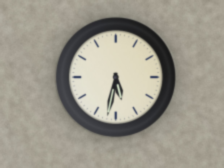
h=5 m=32
